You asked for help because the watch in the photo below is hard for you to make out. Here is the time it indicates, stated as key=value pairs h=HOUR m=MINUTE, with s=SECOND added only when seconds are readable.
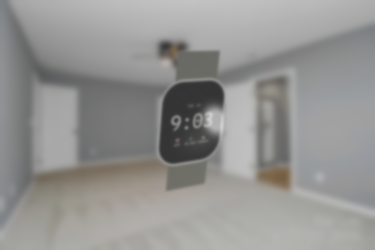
h=9 m=3
